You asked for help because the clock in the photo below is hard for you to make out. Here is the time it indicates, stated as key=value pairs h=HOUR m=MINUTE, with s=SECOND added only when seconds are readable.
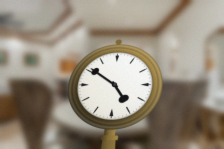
h=4 m=51
